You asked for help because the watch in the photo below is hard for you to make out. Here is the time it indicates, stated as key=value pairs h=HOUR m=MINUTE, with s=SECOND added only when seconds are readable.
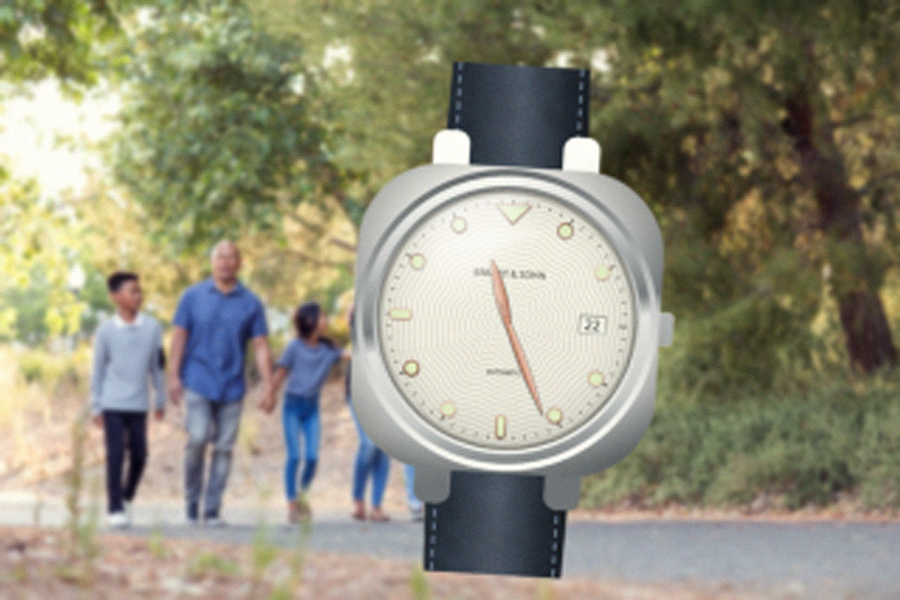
h=11 m=26
